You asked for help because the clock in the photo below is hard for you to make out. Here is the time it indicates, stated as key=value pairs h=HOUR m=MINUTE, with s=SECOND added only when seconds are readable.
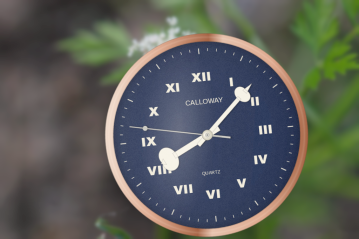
h=8 m=7 s=47
